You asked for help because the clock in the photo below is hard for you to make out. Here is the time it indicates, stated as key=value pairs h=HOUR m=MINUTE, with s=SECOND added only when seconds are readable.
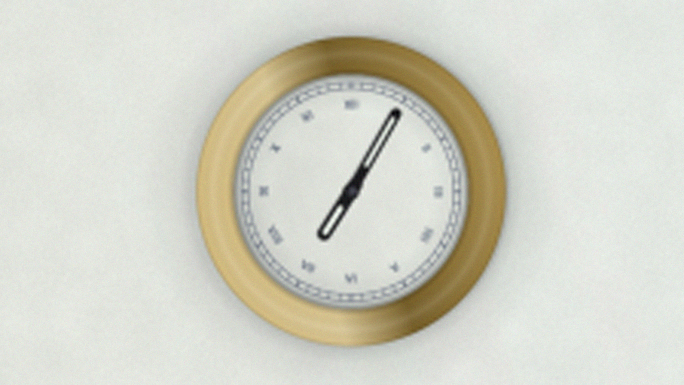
h=7 m=5
